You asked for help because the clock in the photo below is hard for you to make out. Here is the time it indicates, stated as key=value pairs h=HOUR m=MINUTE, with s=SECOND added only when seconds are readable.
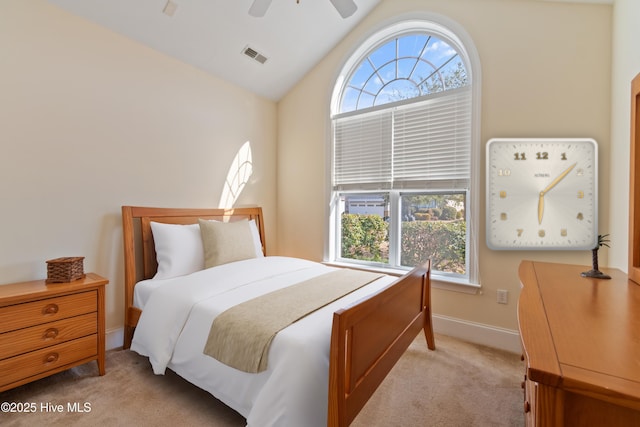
h=6 m=8
